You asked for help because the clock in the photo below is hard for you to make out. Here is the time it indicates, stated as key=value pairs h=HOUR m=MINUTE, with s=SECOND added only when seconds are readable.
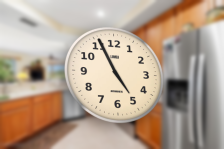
h=4 m=56
